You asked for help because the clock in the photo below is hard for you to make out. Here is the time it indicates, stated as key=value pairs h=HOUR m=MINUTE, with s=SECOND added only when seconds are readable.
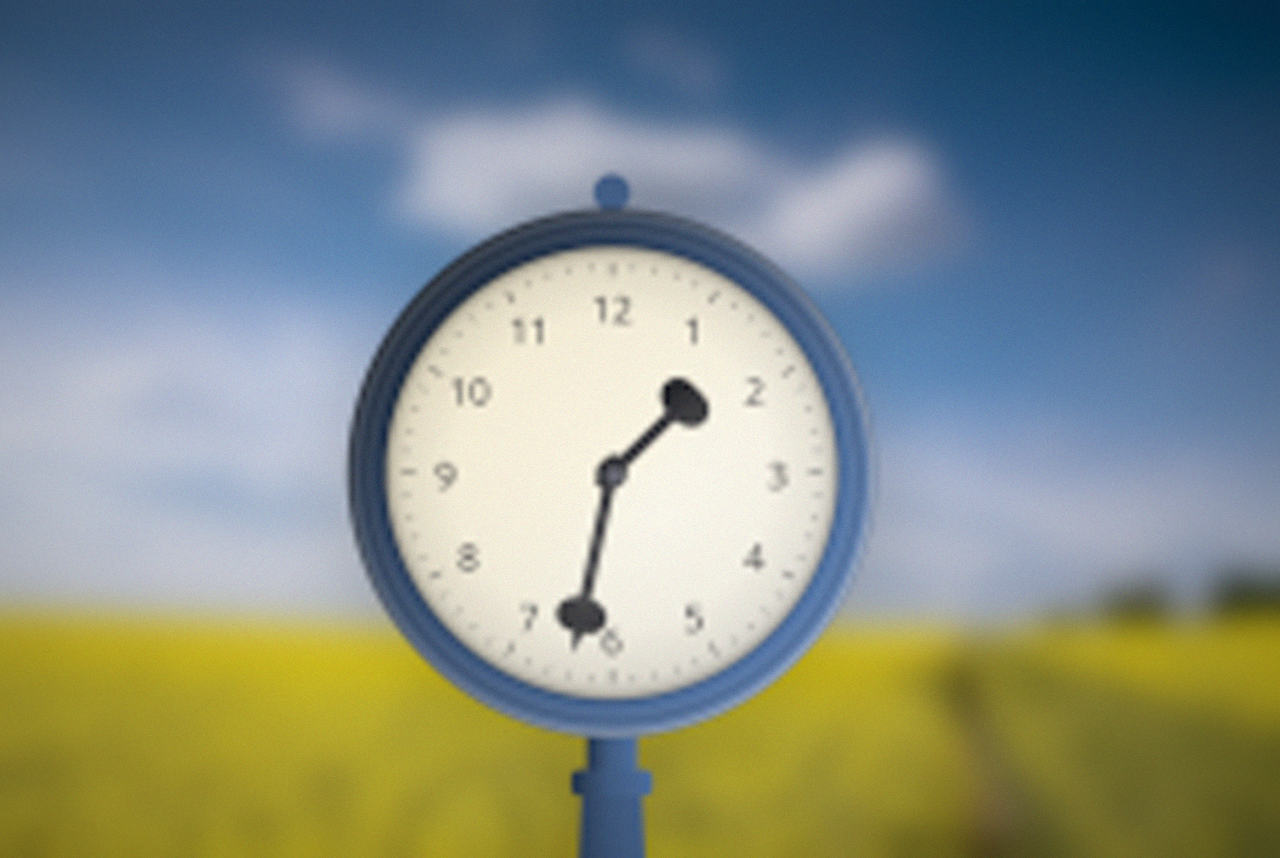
h=1 m=32
